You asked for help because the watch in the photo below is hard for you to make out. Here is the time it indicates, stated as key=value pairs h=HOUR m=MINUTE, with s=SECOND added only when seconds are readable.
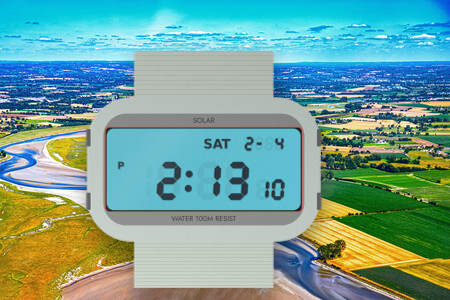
h=2 m=13 s=10
